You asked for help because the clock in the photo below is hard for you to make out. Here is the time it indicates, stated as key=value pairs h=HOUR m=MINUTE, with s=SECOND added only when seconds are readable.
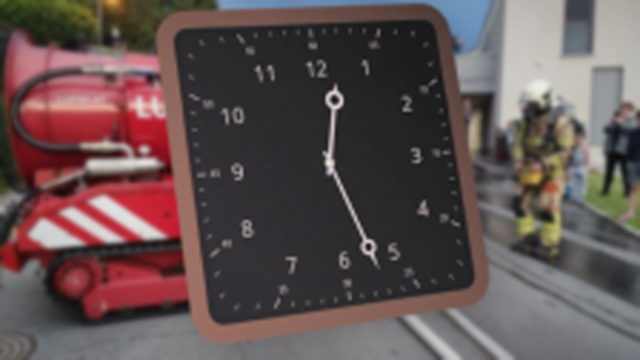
h=12 m=27
